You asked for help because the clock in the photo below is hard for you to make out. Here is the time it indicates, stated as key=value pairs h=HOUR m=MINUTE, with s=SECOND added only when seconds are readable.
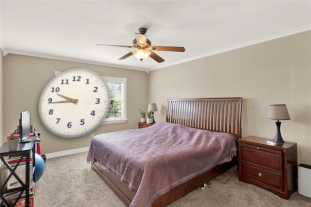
h=9 m=44
